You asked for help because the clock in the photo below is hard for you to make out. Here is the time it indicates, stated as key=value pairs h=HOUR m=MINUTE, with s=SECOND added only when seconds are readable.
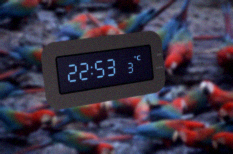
h=22 m=53
